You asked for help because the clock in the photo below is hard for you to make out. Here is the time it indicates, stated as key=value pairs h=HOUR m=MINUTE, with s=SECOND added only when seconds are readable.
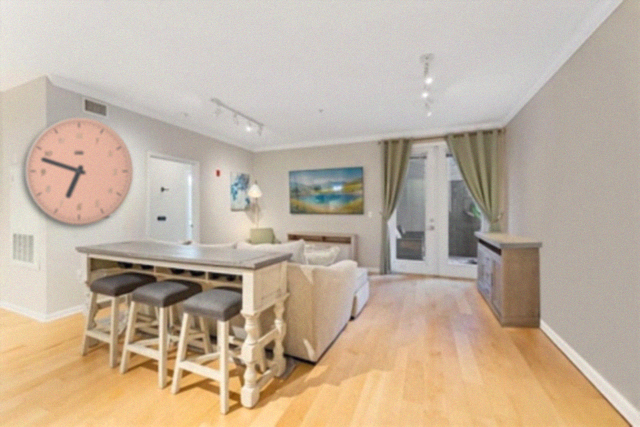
h=6 m=48
